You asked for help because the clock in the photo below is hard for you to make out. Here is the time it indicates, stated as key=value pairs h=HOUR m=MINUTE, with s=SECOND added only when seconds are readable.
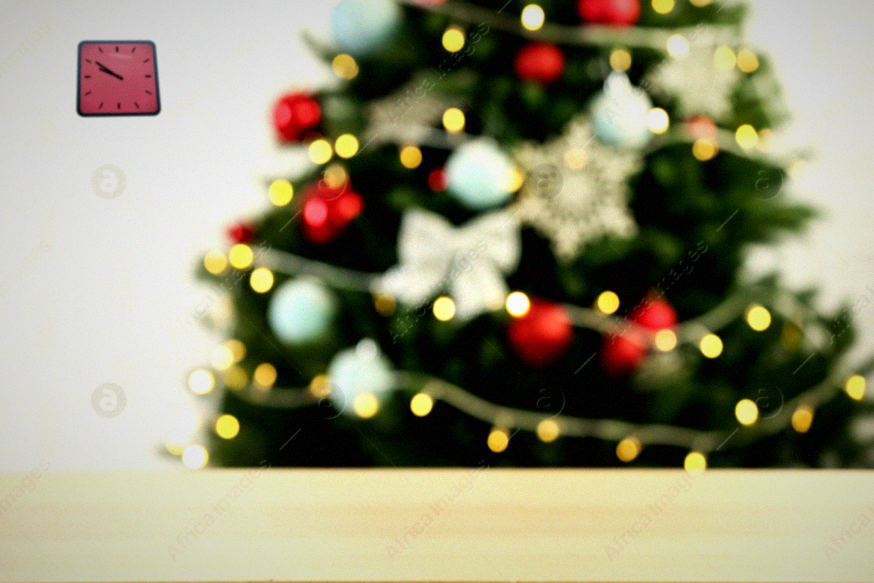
h=9 m=51
